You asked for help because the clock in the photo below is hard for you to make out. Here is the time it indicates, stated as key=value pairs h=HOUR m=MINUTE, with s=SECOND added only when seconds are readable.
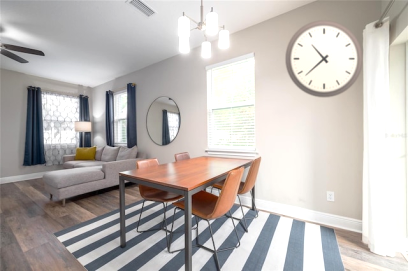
h=10 m=38
